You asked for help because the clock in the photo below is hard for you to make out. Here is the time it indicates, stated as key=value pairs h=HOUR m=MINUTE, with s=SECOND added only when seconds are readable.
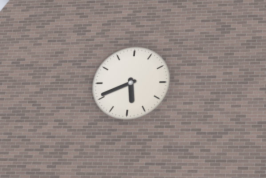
h=5 m=41
